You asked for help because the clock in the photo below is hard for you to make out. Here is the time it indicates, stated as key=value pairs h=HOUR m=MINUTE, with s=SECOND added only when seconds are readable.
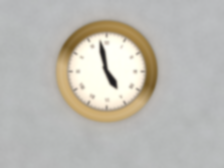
h=4 m=58
